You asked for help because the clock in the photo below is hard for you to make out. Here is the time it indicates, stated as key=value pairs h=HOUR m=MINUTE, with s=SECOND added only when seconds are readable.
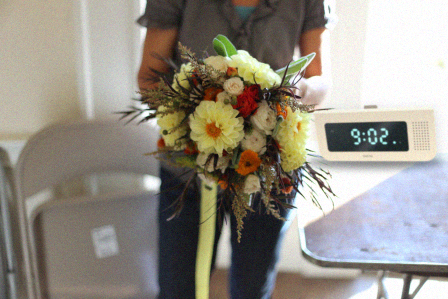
h=9 m=2
